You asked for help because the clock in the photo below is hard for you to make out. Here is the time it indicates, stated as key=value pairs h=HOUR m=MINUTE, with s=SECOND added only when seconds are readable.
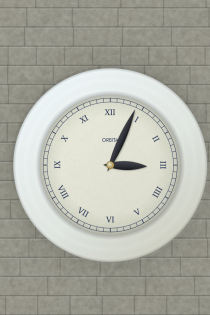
h=3 m=4
